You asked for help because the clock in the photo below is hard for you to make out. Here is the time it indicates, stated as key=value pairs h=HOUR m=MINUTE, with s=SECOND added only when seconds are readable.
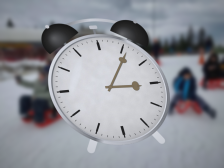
h=3 m=6
